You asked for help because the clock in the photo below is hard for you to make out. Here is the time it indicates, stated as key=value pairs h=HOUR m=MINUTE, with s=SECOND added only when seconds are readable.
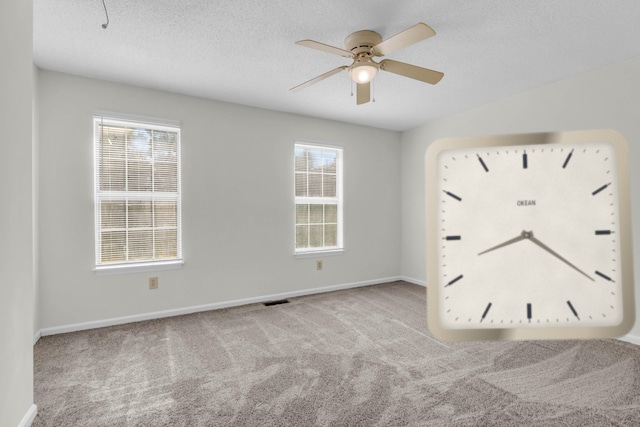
h=8 m=21
